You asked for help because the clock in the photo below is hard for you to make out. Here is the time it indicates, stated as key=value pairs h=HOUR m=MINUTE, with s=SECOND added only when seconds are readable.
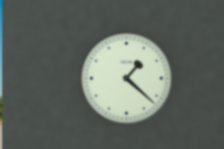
h=1 m=22
